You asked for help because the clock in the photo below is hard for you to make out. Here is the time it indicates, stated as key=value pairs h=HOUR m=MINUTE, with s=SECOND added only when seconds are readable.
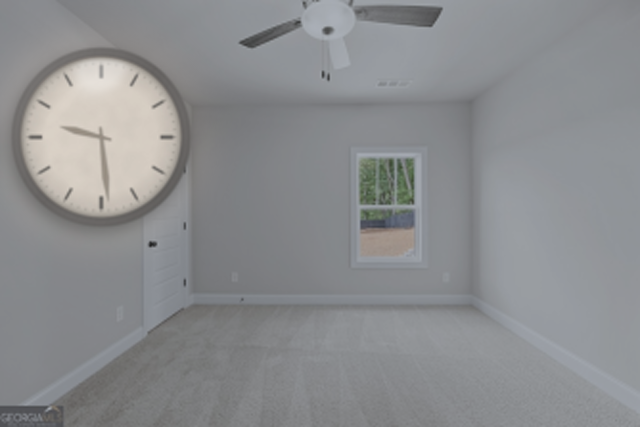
h=9 m=29
